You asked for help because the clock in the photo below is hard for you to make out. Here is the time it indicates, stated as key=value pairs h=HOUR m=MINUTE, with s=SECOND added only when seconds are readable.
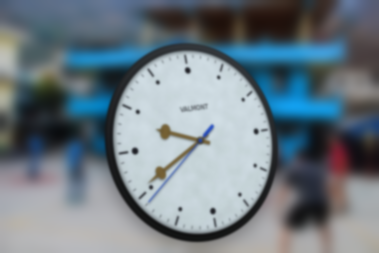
h=9 m=40 s=39
